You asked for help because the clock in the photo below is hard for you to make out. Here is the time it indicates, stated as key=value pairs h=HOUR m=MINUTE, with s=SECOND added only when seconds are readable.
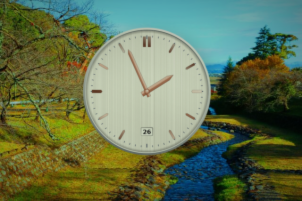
h=1 m=56
